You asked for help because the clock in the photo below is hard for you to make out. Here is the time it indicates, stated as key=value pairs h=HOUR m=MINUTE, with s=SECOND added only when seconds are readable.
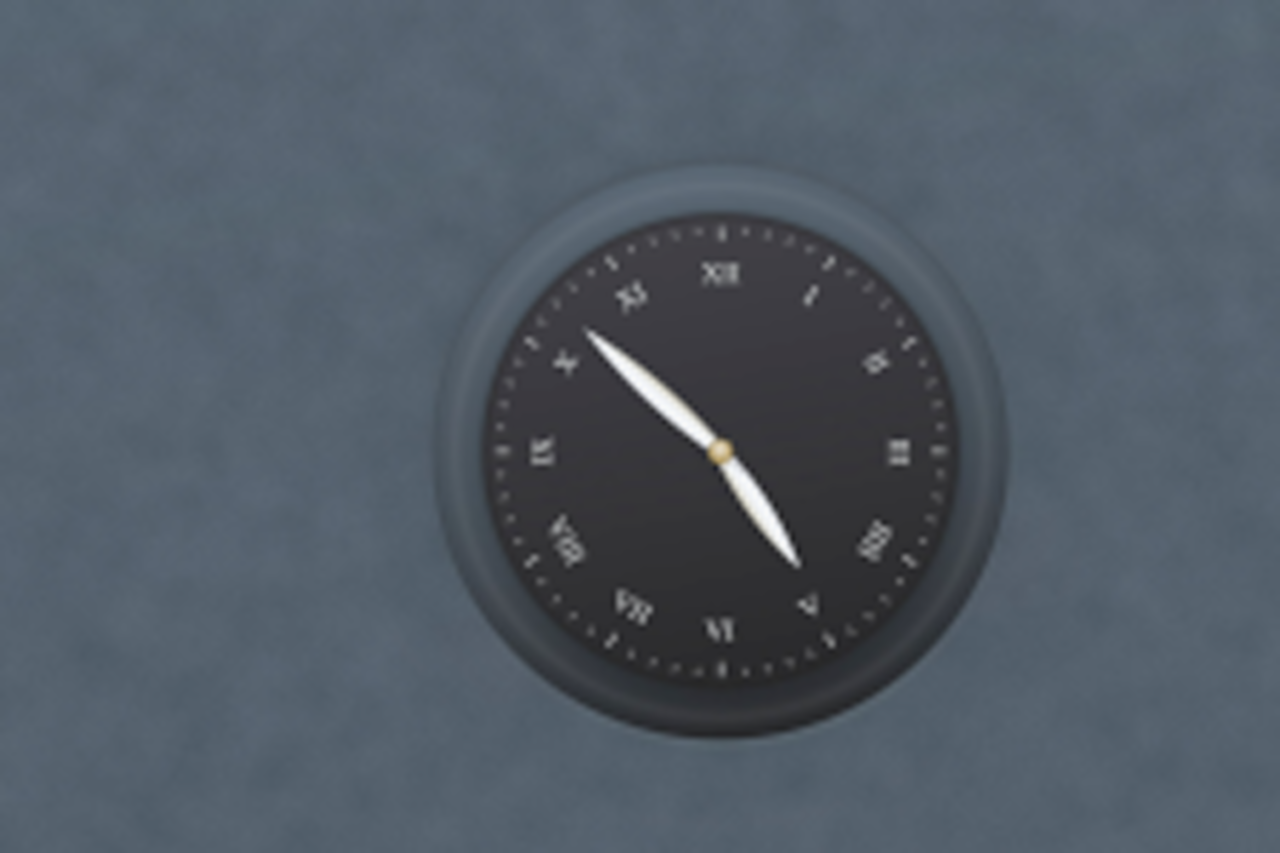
h=4 m=52
